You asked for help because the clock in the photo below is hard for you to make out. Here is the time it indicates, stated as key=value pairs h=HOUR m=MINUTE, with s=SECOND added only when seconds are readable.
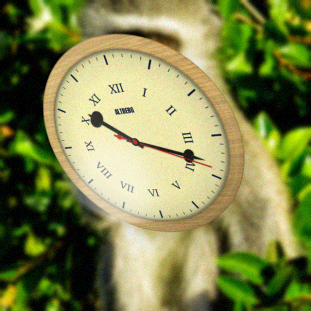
h=10 m=18 s=19
